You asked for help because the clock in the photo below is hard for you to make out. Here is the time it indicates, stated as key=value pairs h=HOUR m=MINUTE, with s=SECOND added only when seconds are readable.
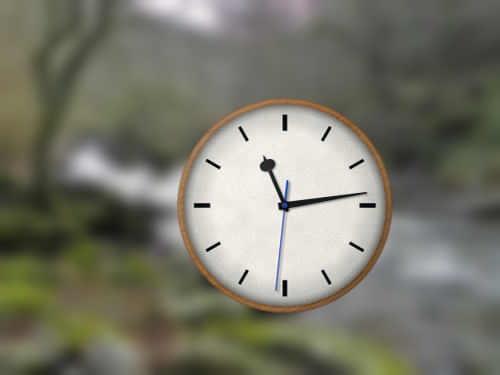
h=11 m=13 s=31
